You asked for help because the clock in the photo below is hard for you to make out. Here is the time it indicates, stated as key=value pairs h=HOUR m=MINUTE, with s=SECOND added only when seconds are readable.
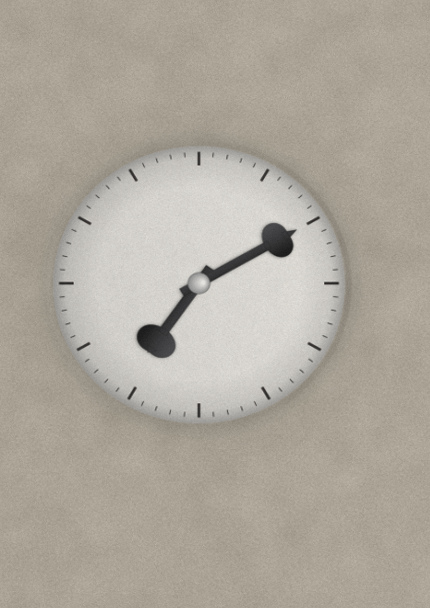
h=7 m=10
